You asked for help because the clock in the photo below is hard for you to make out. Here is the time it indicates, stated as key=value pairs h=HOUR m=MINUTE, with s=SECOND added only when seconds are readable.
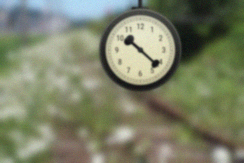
h=10 m=22
